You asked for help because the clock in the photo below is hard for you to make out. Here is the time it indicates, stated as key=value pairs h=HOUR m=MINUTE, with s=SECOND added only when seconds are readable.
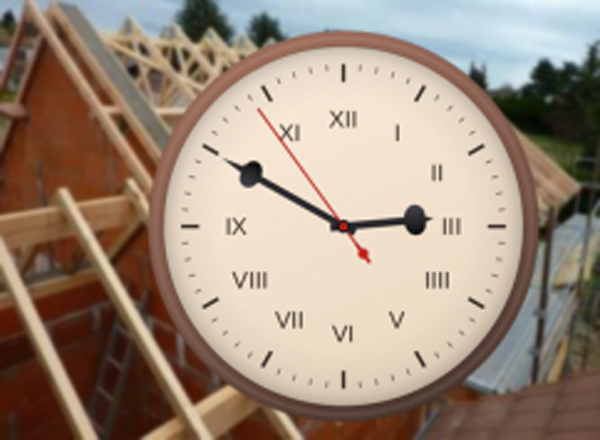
h=2 m=49 s=54
